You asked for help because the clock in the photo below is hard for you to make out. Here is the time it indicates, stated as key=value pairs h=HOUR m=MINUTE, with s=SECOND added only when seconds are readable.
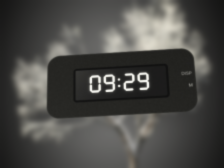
h=9 m=29
